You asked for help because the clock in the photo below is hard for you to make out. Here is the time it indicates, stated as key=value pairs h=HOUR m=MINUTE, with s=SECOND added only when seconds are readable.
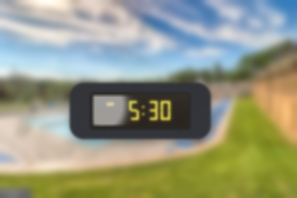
h=5 m=30
